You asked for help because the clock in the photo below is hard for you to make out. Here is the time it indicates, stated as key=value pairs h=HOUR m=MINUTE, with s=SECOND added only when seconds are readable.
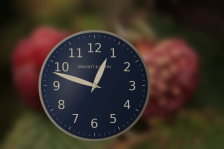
h=12 m=48
